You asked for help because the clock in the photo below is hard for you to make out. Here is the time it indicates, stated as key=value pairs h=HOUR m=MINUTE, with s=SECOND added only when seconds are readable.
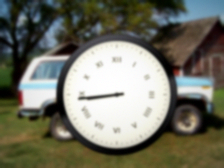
h=8 m=44
